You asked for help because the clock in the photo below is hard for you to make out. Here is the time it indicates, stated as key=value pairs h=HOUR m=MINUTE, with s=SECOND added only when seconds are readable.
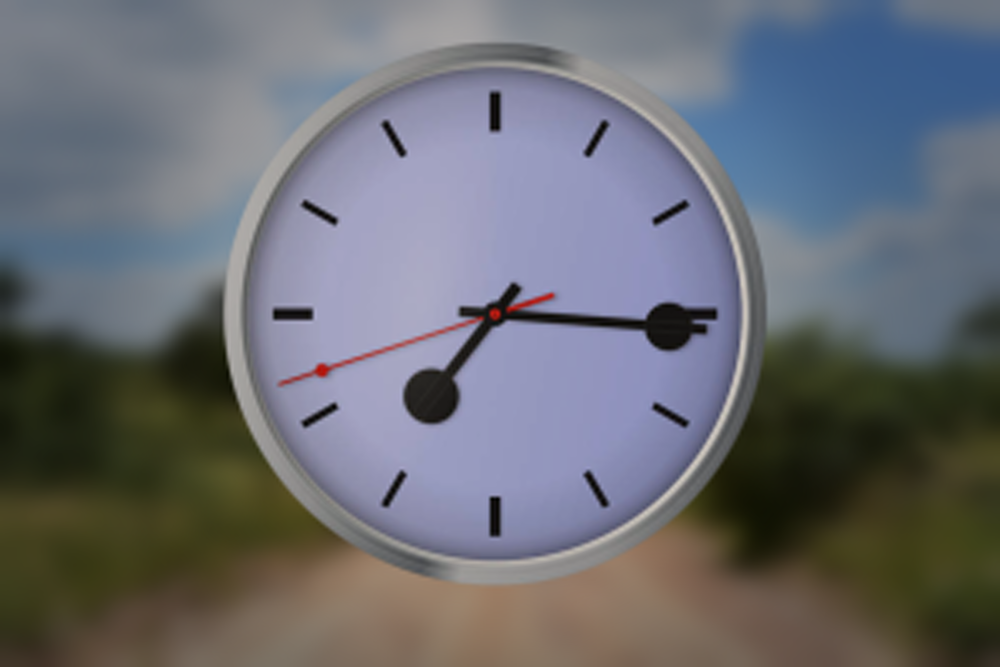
h=7 m=15 s=42
